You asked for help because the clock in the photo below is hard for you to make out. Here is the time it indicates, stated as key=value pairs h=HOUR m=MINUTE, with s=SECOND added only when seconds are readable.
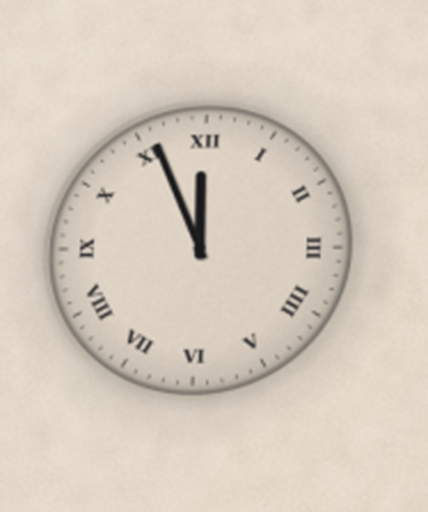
h=11 m=56
